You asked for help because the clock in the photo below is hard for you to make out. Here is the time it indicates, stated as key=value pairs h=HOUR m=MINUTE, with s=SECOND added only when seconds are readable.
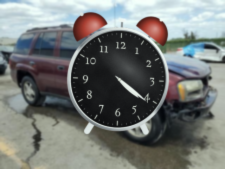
h=4 m=21
